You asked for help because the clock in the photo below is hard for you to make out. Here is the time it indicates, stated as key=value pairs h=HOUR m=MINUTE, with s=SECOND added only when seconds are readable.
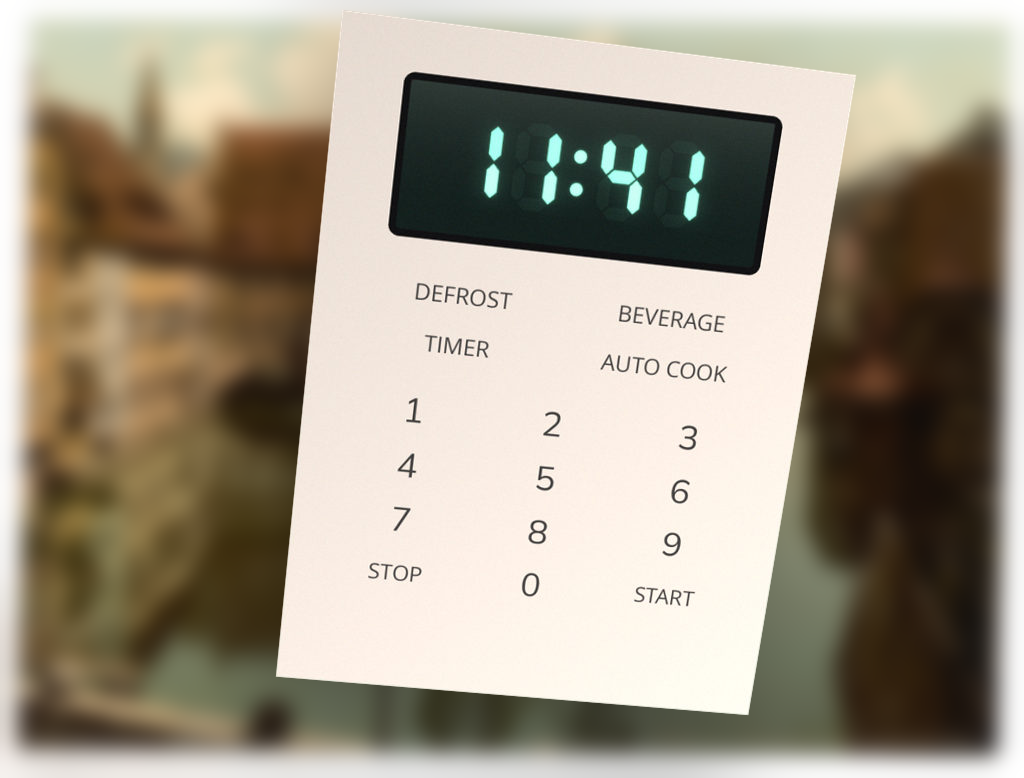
h=11 m=41
